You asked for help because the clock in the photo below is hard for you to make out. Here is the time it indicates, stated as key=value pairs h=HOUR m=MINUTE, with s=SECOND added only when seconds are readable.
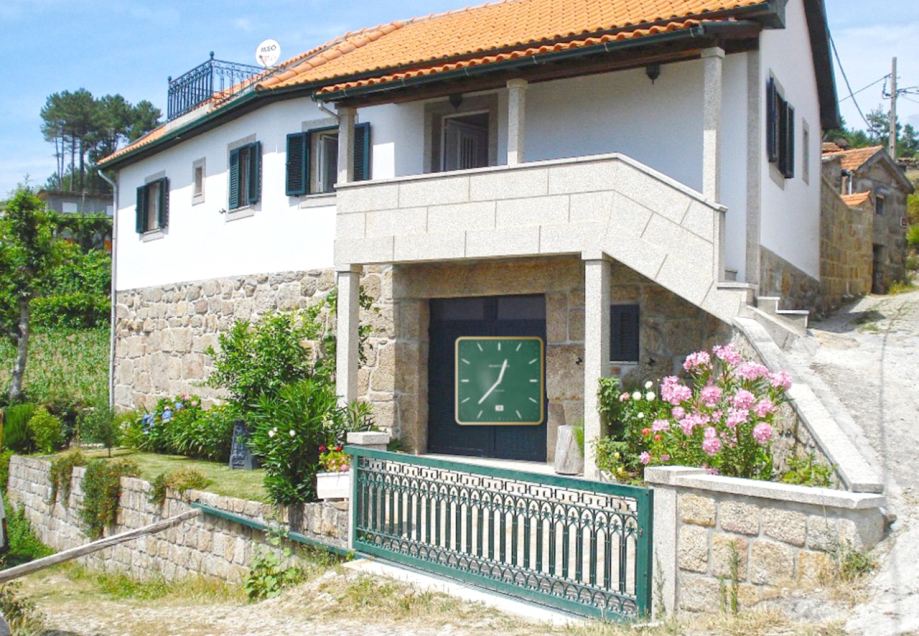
h=12 m=37
